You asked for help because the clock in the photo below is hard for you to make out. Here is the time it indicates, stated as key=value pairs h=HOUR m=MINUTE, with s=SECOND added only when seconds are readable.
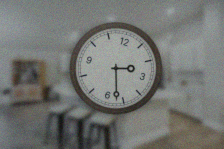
h=2 m=27
